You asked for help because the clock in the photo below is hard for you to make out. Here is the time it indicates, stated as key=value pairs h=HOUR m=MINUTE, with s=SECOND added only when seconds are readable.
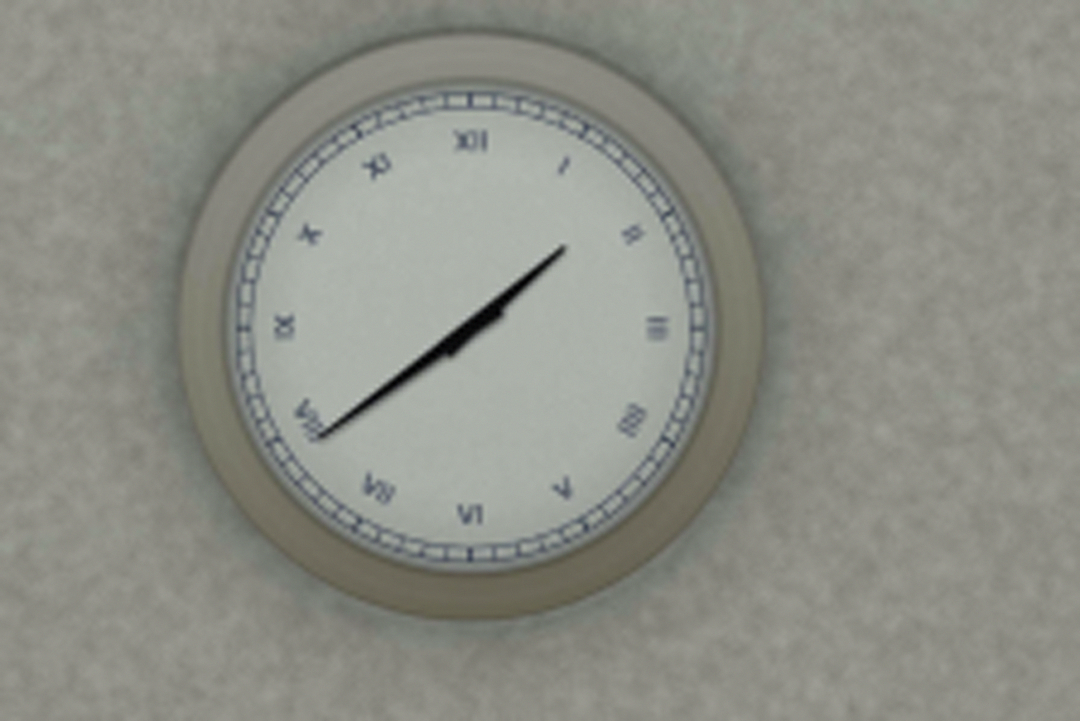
h=1 m=39
